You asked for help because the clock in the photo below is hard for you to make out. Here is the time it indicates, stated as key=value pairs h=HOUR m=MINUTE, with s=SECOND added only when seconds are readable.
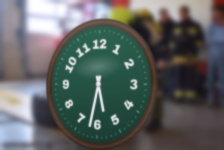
h=5 m=32
